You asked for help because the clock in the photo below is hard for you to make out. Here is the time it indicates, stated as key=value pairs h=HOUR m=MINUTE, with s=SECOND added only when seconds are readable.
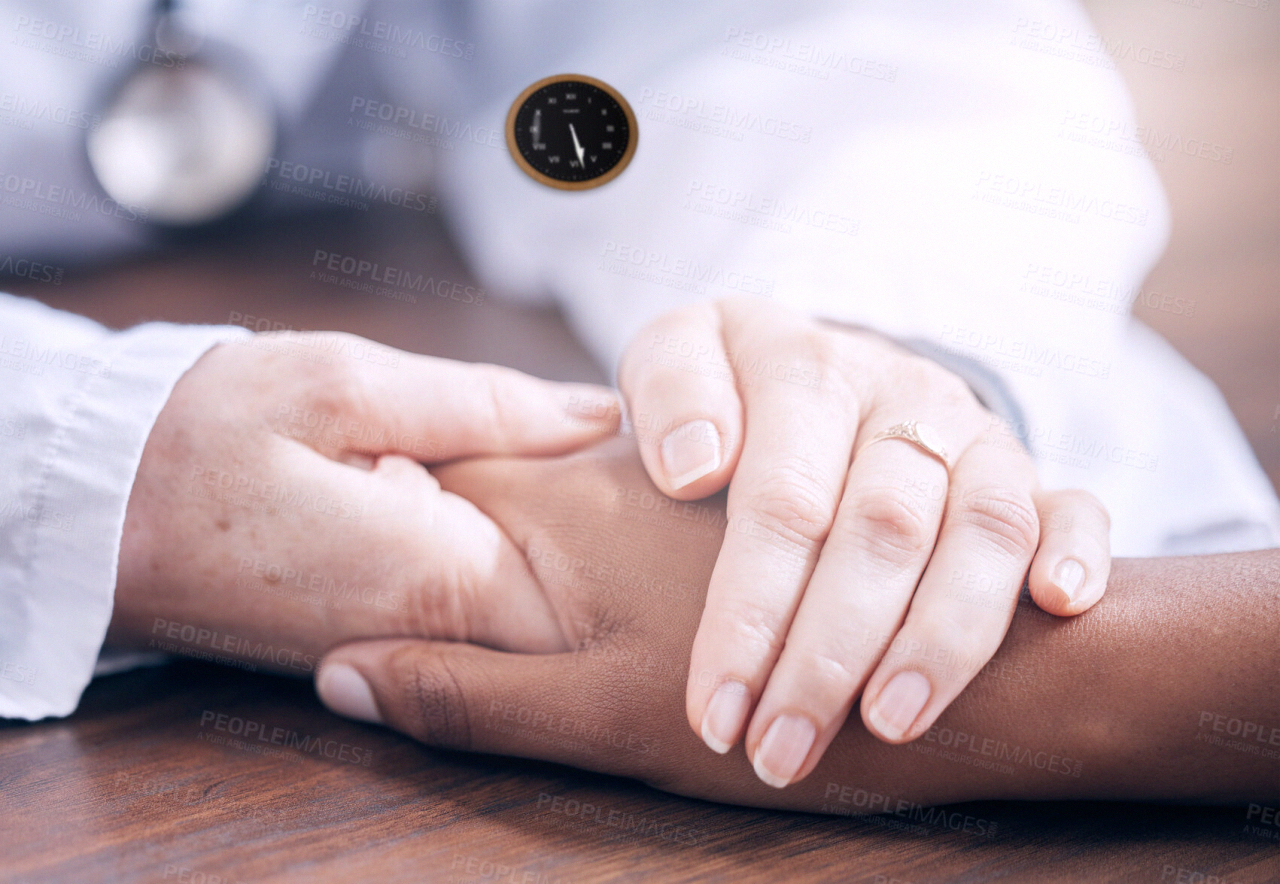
h=5 m=28
